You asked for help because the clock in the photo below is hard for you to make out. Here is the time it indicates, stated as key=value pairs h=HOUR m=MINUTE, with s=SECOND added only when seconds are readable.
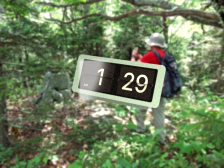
h=1 m=29
